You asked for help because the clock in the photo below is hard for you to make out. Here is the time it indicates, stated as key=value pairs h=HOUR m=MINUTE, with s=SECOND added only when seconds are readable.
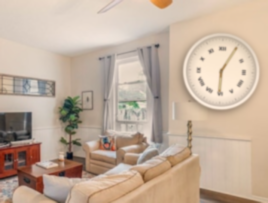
h=6 m=5
